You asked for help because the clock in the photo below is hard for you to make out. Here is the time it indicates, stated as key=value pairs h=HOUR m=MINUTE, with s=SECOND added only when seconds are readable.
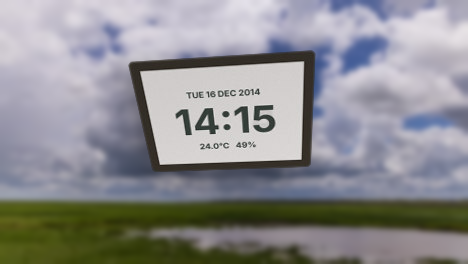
h=14 m=15
